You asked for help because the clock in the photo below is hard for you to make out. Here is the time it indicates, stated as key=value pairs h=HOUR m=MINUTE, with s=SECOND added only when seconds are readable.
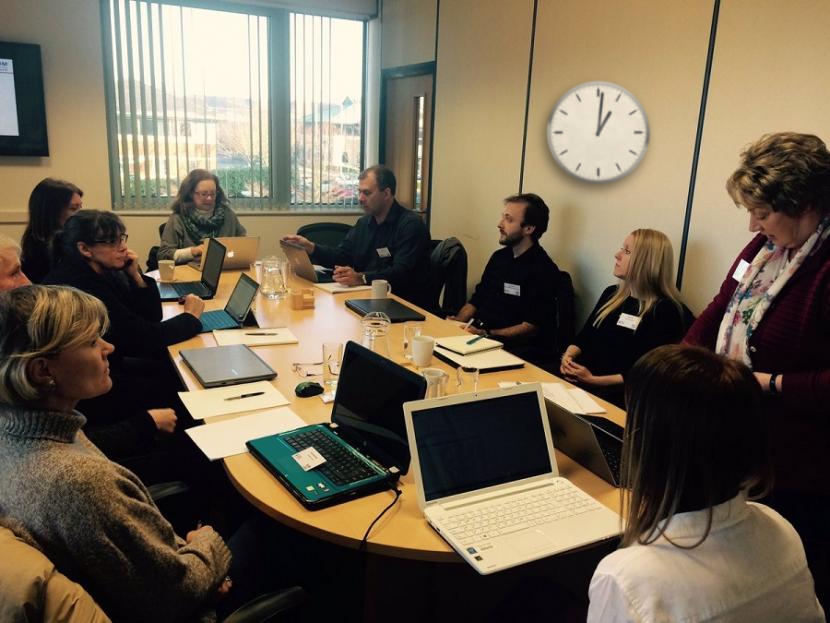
h=1 m=1
